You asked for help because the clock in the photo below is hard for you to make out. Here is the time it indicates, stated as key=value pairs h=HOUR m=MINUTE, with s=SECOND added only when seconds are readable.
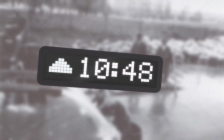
h=10 m=48
